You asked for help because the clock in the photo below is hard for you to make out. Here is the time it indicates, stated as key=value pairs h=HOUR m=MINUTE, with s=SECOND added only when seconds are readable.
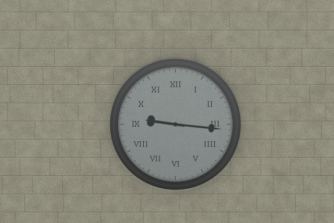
h=9 m=16
